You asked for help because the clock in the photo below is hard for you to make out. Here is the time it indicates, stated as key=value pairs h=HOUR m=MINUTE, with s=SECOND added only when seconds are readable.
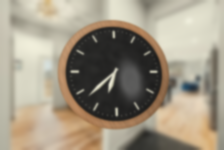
h=6 m=38
